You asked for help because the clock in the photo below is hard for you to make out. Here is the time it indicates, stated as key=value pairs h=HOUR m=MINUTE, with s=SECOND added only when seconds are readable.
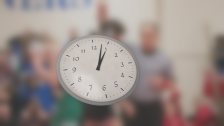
h=1 m=3
